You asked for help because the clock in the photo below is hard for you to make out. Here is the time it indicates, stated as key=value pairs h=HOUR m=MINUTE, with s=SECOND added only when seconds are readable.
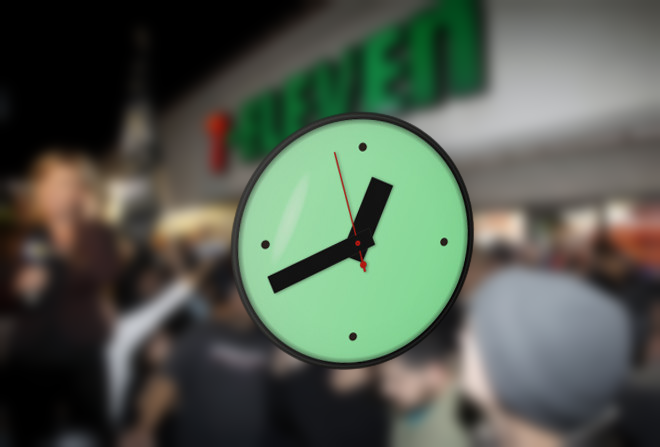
h=12 m=40 s=57
